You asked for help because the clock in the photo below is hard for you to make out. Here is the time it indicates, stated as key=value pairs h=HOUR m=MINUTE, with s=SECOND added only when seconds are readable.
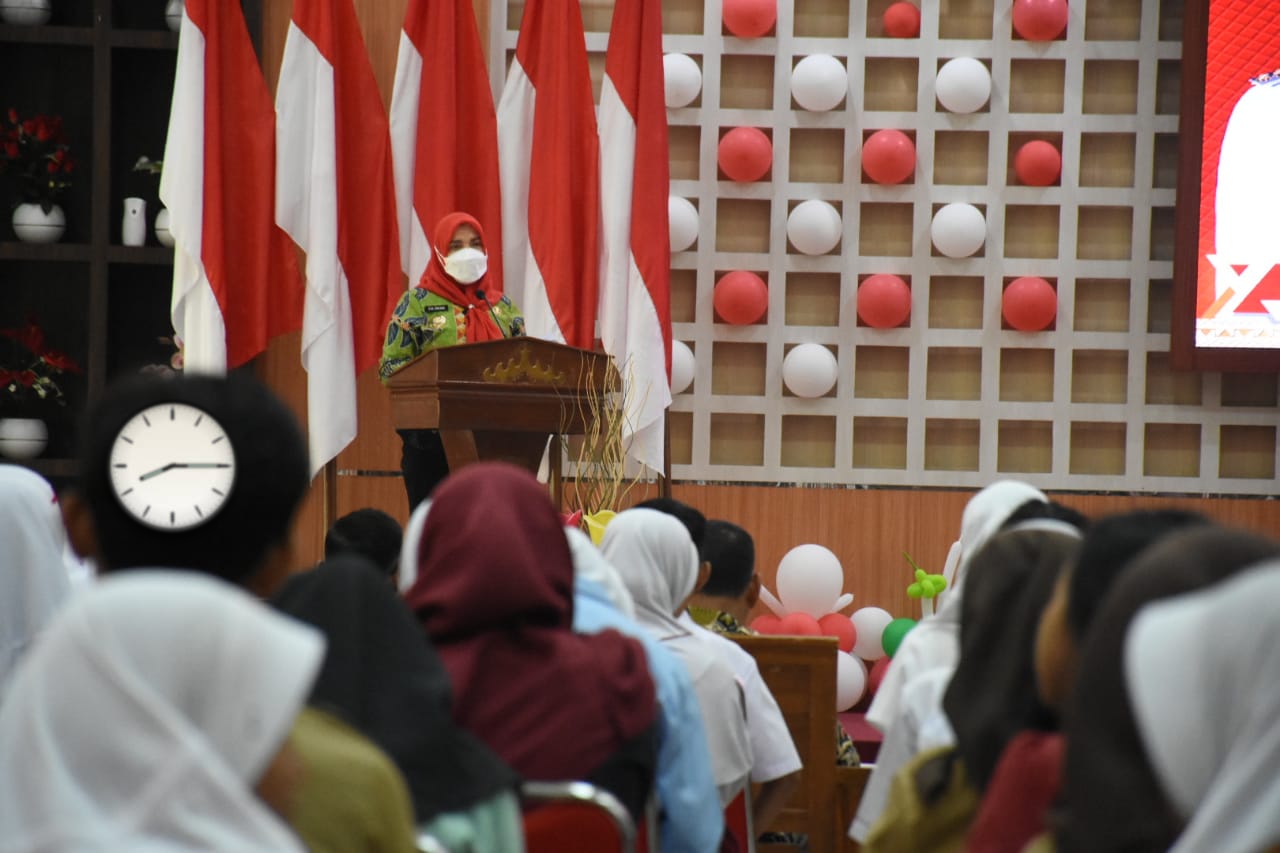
h=8 m=15
